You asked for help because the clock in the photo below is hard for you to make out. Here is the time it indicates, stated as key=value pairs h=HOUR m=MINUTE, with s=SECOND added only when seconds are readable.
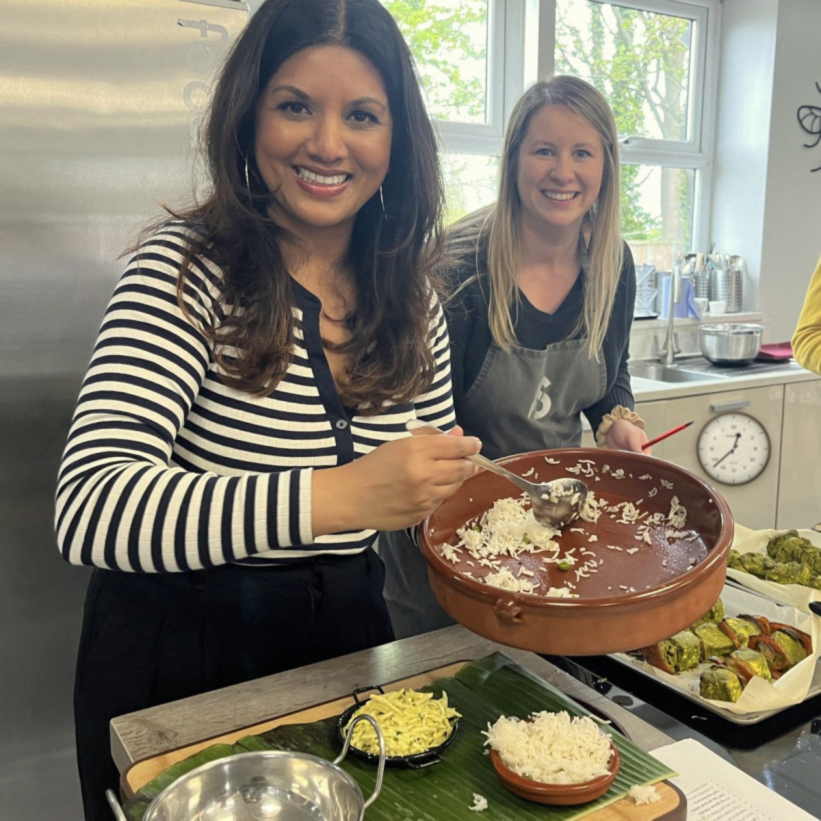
h=12 m=38
